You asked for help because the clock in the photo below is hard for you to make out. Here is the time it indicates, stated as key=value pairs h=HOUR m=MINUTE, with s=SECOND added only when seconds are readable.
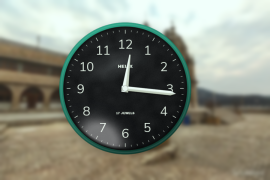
h=12 m=16
